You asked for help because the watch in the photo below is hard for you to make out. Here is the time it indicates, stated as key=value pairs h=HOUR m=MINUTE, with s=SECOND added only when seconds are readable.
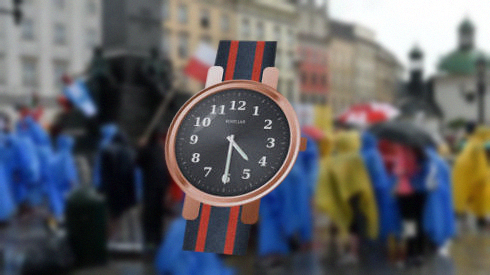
h=4 m=30
